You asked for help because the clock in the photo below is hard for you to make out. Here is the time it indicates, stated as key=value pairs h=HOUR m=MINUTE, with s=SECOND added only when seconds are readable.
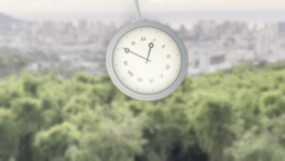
h=12 m=51
